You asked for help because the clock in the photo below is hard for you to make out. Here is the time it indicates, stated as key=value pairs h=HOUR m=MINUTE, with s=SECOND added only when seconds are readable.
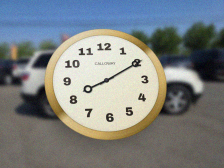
h=8 m=10
